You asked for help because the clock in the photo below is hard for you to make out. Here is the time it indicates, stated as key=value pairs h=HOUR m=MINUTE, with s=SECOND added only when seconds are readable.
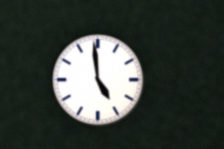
h=4 m=59
